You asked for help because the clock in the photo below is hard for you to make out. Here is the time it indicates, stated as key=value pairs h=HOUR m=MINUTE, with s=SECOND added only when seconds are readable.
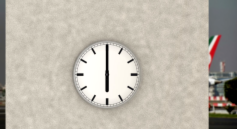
h=6 m=0
